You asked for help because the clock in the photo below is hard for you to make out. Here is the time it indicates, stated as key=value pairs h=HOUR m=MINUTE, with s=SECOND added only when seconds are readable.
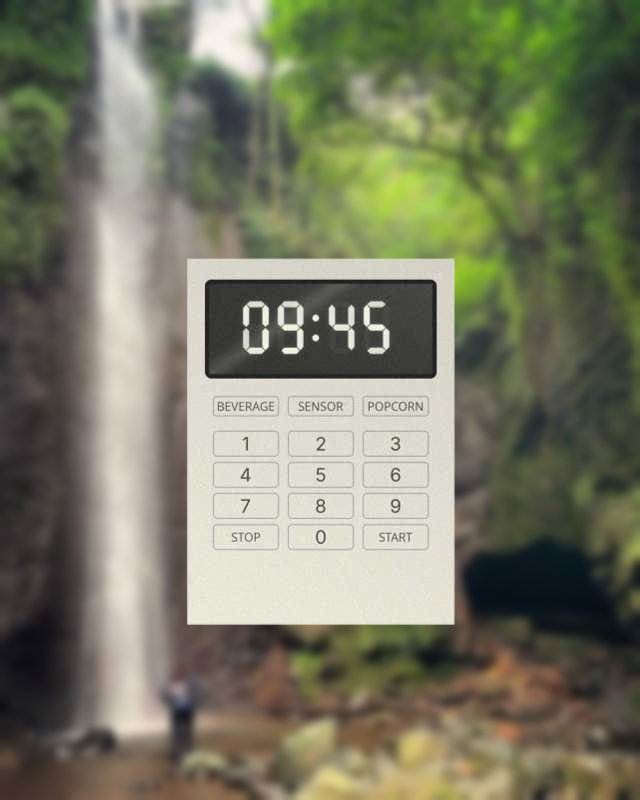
h=9 m=45
